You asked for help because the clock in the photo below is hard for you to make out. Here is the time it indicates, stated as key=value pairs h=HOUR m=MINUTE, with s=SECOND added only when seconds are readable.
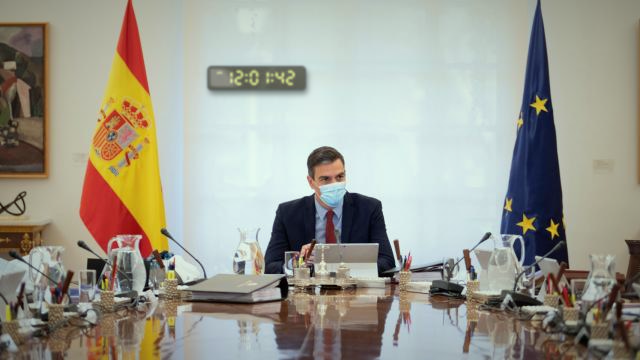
h=12 m=1 s=42
